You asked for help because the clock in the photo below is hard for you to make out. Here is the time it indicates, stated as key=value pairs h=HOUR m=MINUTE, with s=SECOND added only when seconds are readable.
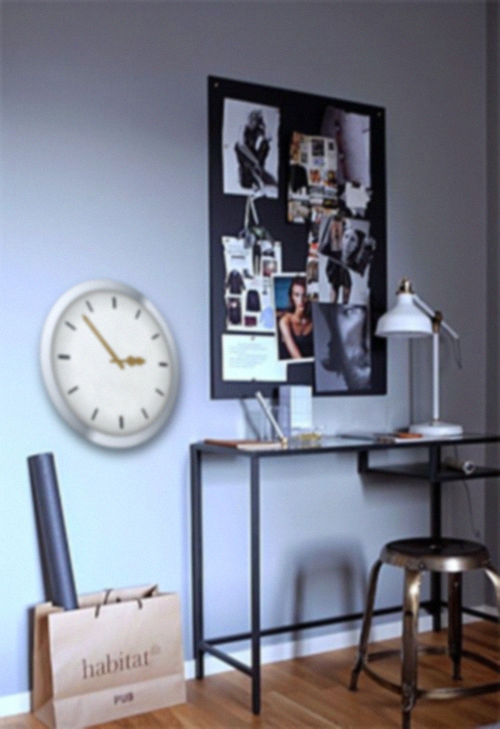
h=2 m=53
